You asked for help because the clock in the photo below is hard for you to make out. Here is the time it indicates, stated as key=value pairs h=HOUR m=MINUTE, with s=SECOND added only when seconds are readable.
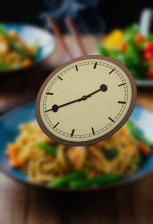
h=1 m=40
